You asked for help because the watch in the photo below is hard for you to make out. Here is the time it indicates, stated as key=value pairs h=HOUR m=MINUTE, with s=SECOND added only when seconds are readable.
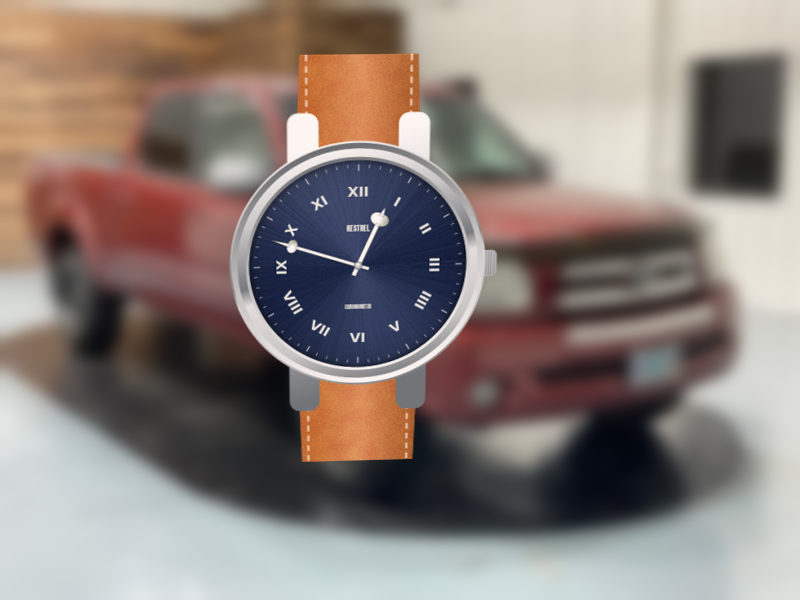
h=12 m=48
